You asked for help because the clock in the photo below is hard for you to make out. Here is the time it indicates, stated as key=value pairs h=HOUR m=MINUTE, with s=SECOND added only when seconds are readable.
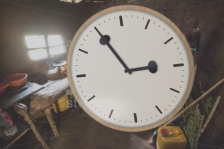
h=2 m=55
